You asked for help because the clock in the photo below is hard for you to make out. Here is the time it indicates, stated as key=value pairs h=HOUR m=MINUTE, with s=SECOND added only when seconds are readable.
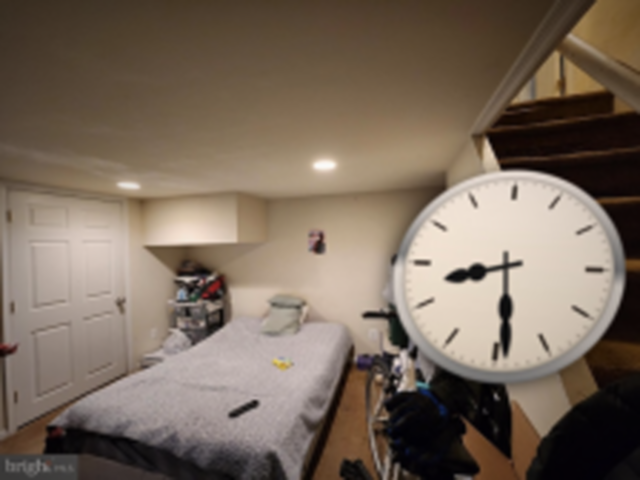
h=8 m=29
